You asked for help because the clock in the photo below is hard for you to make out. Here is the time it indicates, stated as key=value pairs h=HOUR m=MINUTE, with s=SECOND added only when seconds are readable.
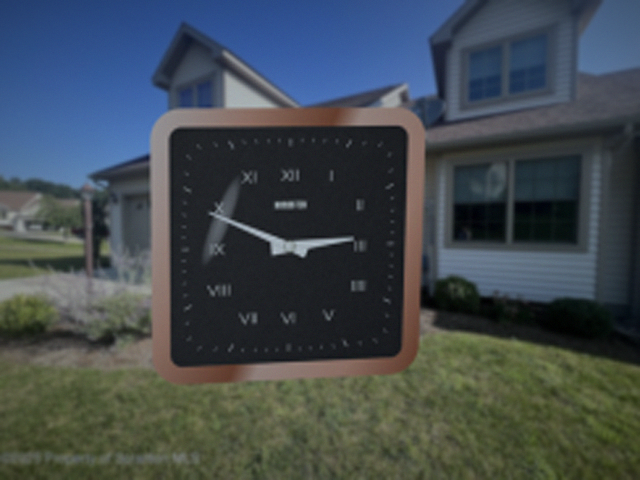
h=2 m=49
